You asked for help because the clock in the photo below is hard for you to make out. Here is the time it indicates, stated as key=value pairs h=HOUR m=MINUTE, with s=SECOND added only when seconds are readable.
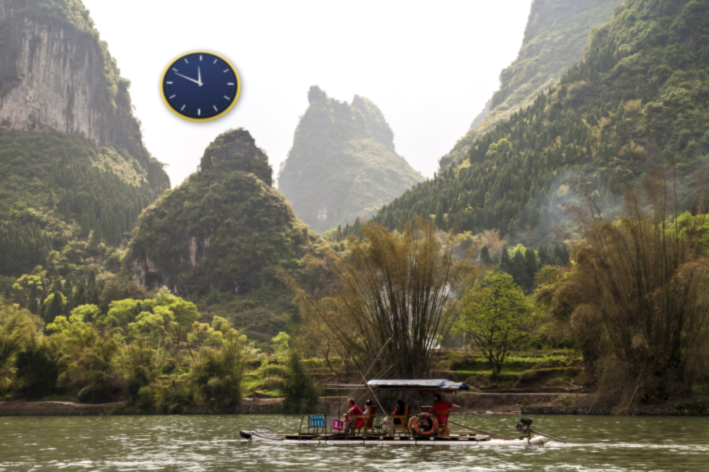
h=11 m=49
